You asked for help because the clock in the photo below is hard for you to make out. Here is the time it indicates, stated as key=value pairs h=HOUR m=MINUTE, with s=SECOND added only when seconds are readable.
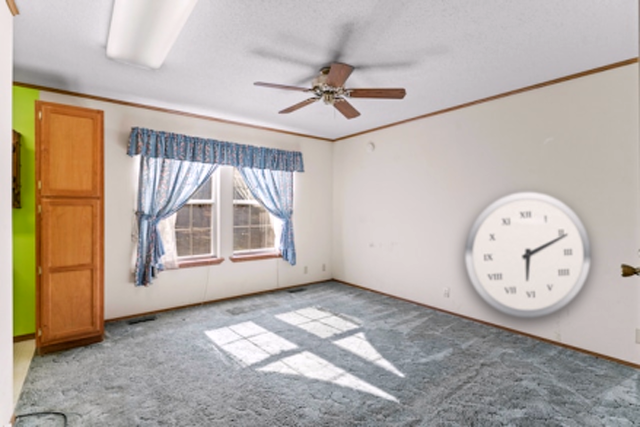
h=6 m=11
